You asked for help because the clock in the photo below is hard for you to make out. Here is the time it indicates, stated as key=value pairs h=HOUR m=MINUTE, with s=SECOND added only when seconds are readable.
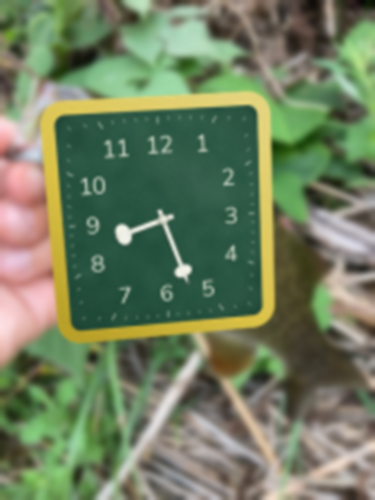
h=8 m=27
